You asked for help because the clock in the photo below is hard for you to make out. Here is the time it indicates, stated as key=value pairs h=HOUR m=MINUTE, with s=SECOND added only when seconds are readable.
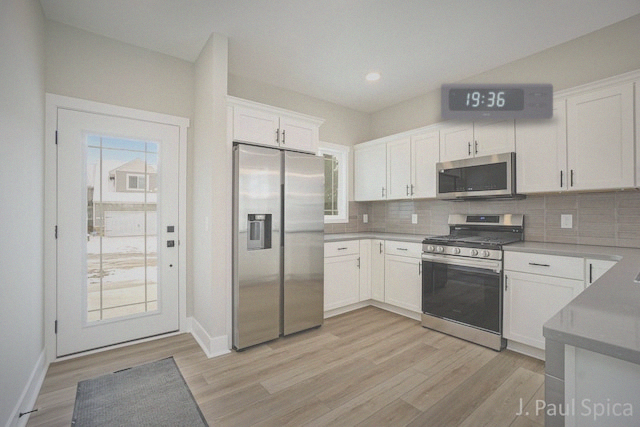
h=19 m=36
